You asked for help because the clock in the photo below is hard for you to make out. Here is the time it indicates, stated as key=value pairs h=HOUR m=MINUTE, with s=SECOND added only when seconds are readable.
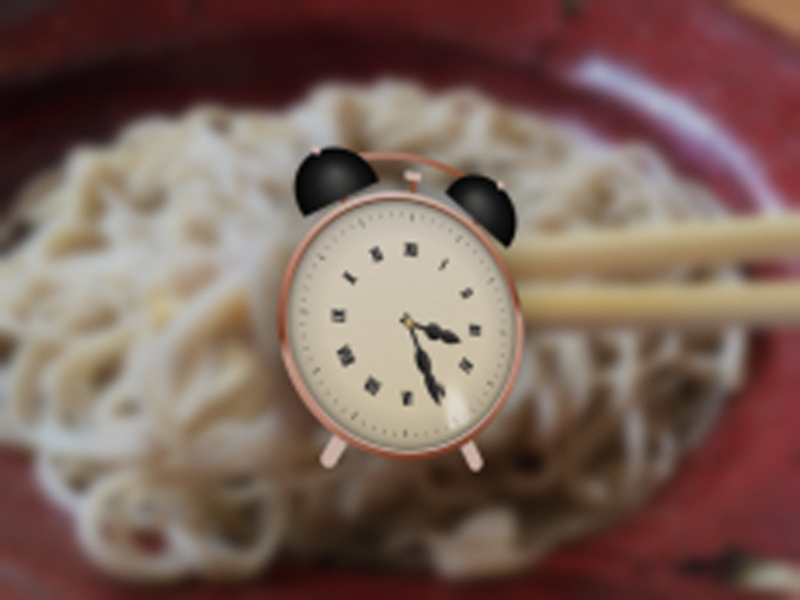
h=3 m=26
